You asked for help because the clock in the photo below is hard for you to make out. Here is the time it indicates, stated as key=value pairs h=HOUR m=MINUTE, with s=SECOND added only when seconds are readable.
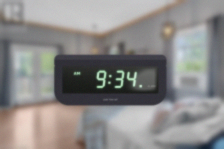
h=9 m=34
